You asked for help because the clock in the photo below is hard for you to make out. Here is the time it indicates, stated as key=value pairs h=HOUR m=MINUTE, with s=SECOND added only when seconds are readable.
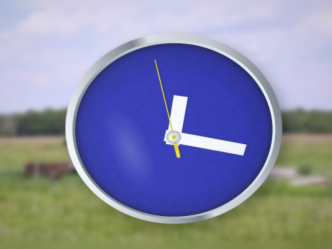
h=12 m=16 s=58
